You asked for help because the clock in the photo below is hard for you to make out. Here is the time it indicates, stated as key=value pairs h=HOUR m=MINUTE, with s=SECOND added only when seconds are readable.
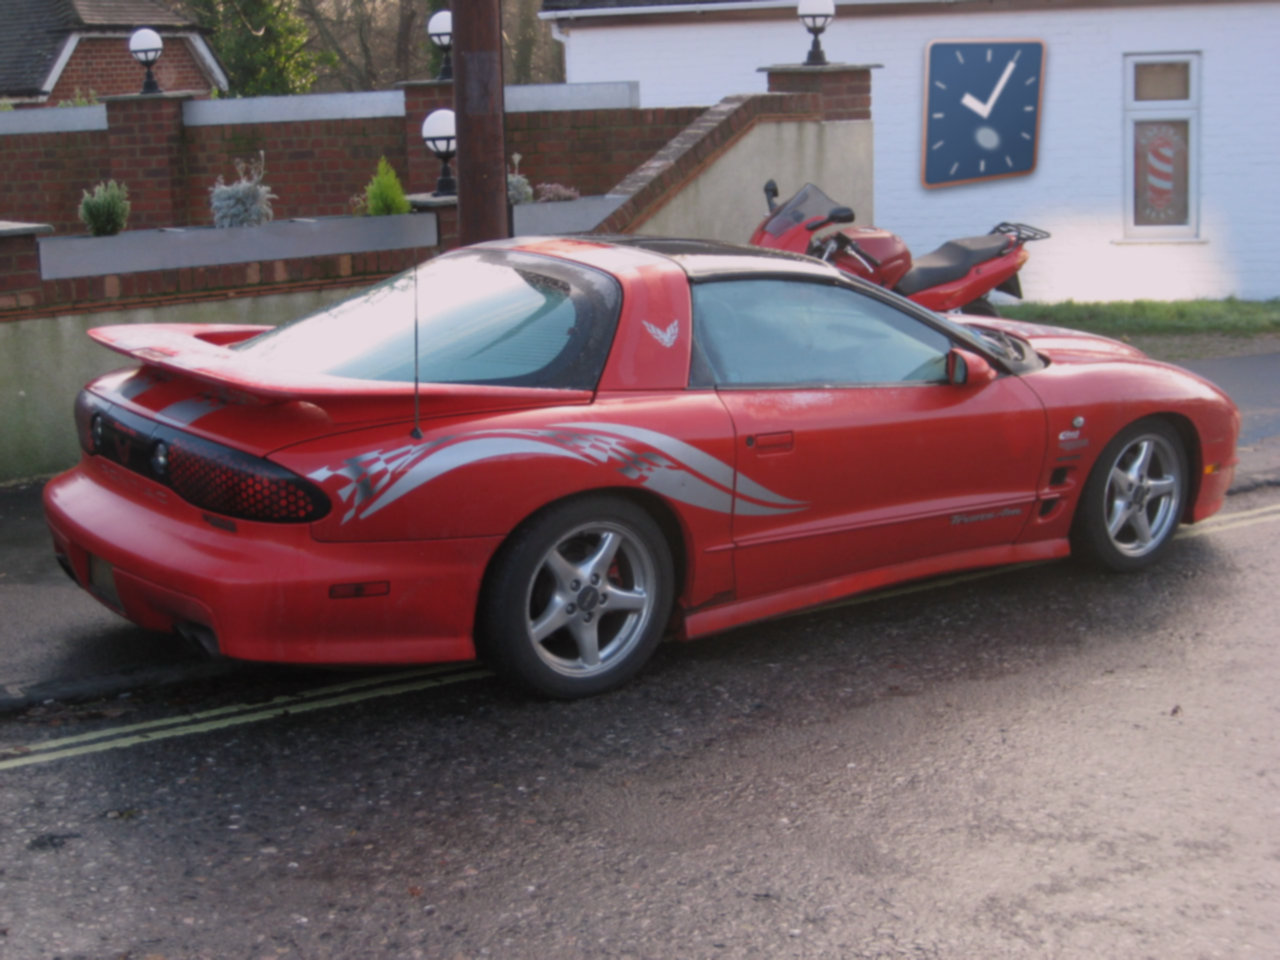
h=10 m=5
